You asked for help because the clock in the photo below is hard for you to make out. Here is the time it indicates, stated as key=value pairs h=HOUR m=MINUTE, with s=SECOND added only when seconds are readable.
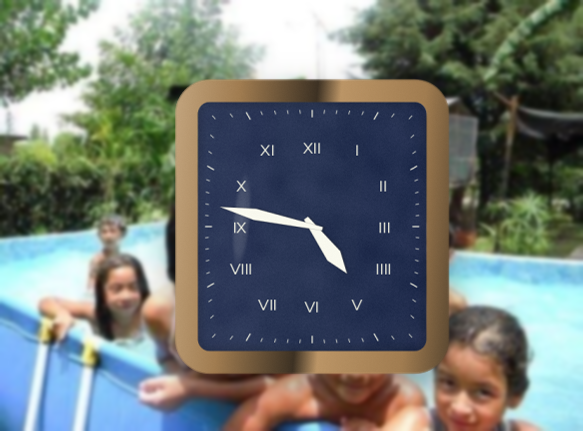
h=4 m=47
